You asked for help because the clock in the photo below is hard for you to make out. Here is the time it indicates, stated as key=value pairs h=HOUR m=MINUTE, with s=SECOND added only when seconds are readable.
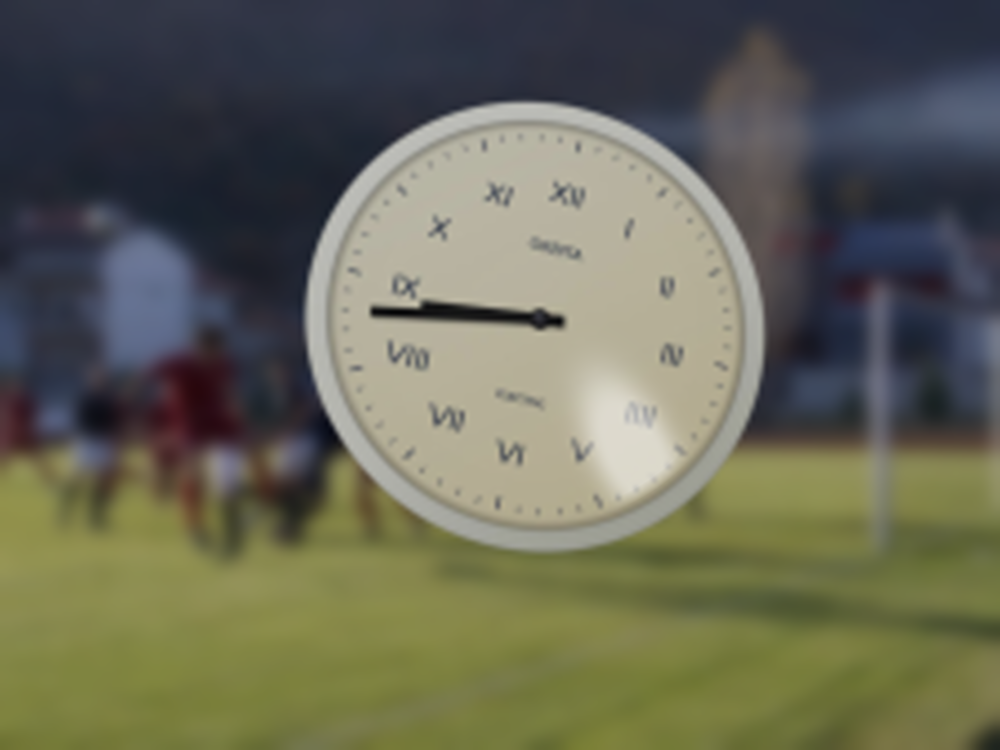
h=8 m=43
